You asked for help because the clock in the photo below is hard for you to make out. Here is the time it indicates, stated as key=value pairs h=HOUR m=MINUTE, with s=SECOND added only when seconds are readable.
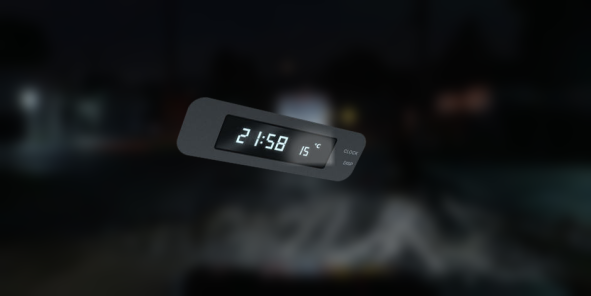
h=21 m=58
